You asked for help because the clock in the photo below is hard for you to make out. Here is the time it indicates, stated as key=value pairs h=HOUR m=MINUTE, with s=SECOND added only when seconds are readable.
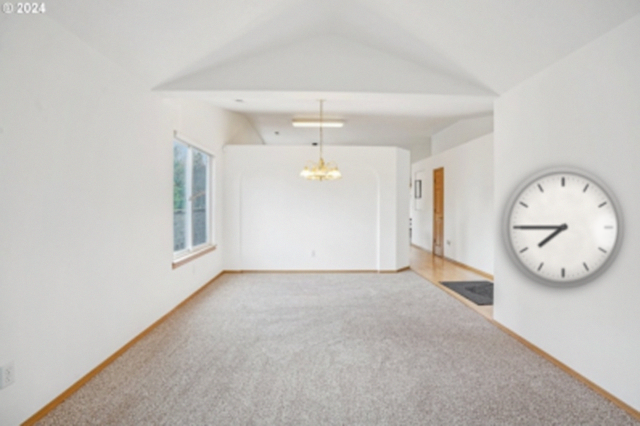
h=7 m=45
